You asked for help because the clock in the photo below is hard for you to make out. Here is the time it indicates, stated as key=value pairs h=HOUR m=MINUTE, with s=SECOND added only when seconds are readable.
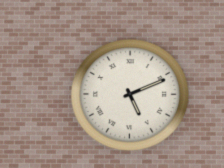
h=5 m=11
